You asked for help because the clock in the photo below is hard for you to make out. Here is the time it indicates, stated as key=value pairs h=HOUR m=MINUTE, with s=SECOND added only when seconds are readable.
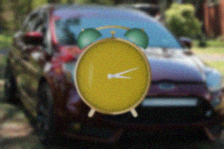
h=3 m=12
